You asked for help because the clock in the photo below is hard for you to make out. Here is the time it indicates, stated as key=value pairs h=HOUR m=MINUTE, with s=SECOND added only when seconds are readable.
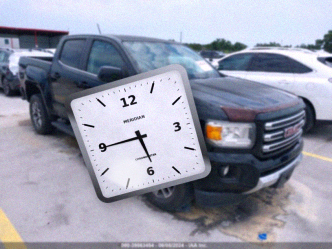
h=5 m=45
